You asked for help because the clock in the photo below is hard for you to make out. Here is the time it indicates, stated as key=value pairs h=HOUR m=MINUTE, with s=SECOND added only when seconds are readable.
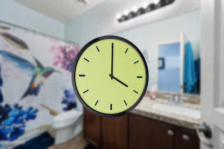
h=4 m=0
